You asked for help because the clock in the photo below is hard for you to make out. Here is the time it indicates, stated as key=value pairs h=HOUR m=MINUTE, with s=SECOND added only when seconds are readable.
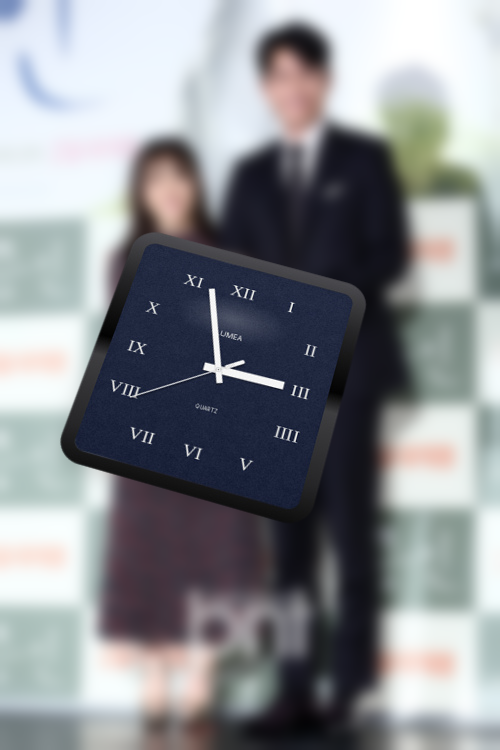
h=2 m=56 s=39
